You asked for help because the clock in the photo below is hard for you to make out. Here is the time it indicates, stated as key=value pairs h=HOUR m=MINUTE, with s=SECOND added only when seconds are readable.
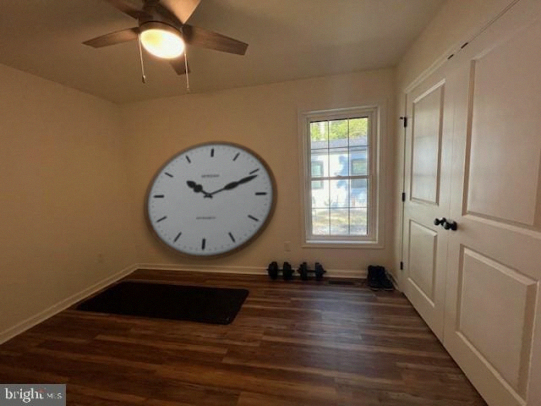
h=10 m=11
